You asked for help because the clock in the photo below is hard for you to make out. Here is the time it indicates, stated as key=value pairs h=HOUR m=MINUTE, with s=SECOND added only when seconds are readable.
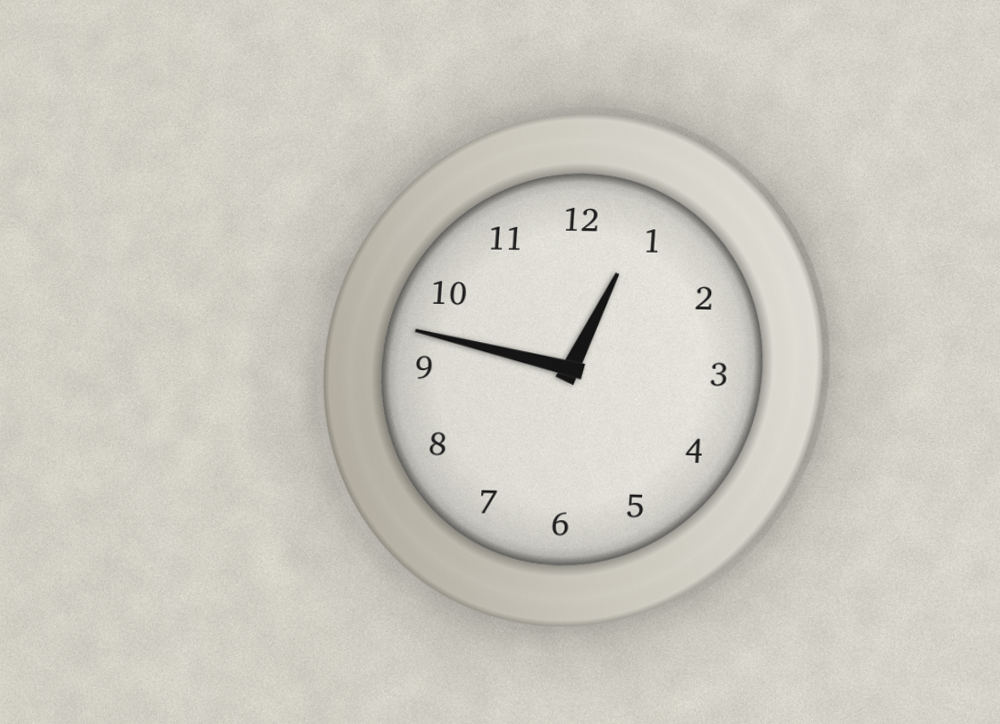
h=12 m=47
